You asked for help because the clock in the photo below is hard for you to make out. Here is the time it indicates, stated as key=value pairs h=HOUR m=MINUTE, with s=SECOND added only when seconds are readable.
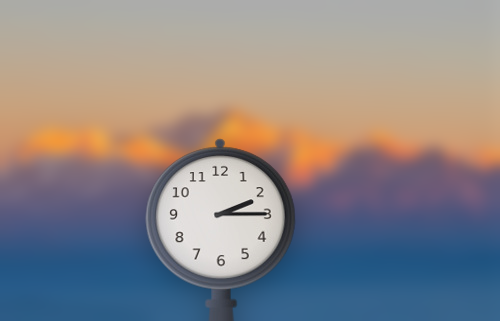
h=2 m=15
